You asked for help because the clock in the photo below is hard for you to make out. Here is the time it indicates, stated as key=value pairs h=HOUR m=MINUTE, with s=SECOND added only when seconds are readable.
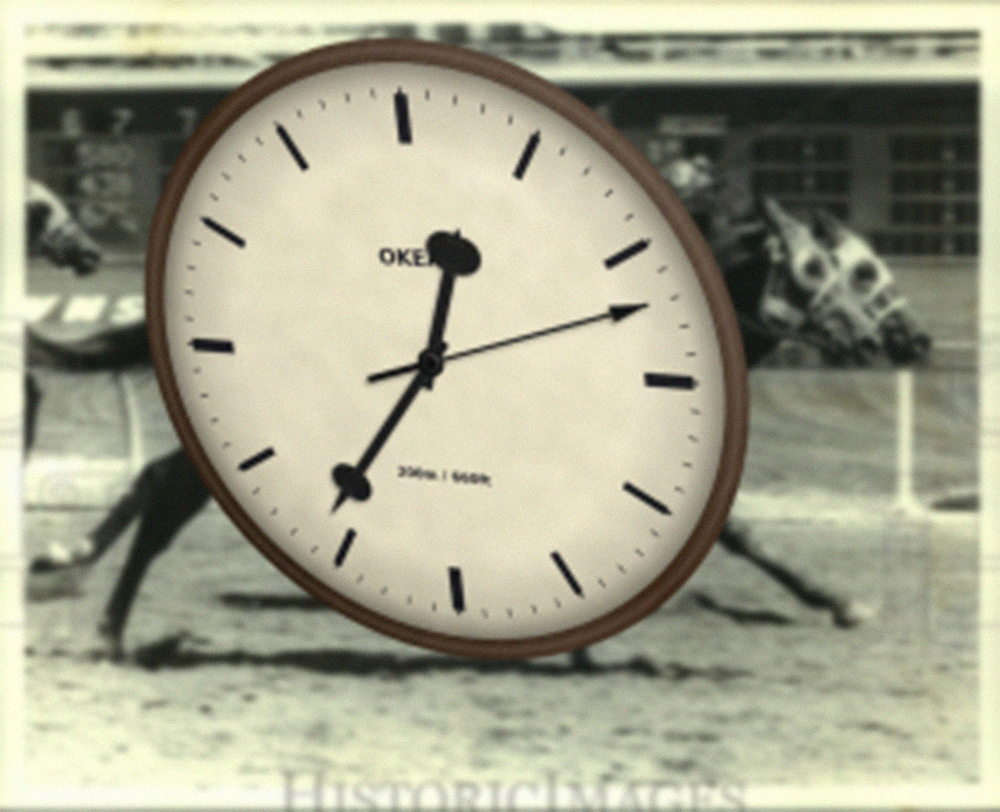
h=12 m=36 s=12
